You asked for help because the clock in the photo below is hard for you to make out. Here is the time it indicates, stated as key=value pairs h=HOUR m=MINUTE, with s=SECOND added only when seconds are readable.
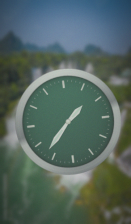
h=1 m=37
